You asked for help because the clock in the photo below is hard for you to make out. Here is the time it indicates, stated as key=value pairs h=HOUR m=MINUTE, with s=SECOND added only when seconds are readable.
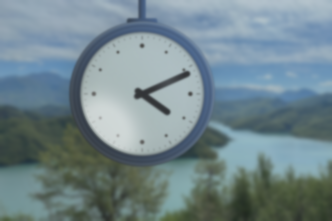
h=4 m=11
